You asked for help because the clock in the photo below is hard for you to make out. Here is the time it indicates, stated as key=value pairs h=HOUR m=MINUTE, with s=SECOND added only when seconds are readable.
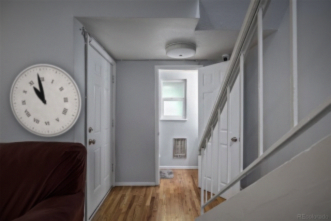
h=10 m=59
